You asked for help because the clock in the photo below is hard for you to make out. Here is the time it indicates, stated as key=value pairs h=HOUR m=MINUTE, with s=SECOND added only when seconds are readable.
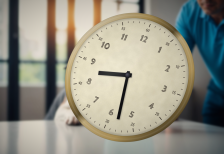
h=8 m=28
